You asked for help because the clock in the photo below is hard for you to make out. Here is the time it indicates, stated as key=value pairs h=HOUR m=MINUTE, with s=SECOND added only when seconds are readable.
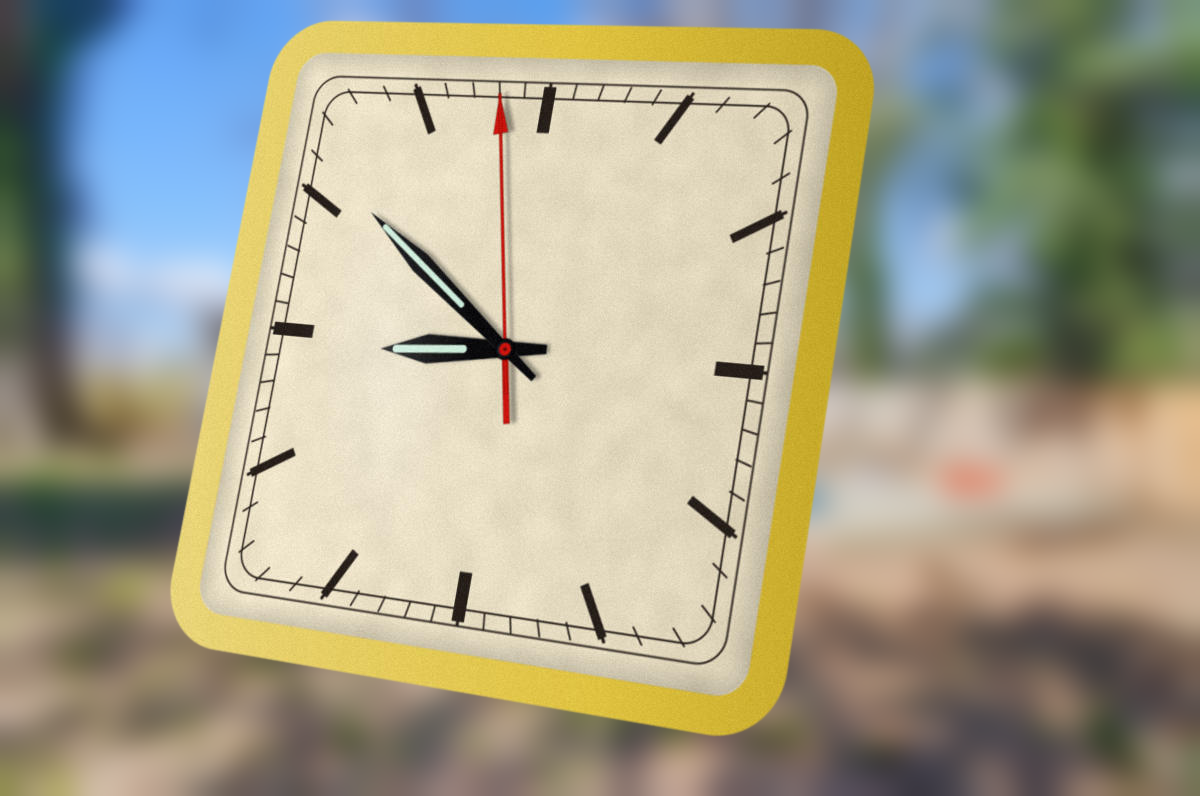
h=8 m=50 s=58
